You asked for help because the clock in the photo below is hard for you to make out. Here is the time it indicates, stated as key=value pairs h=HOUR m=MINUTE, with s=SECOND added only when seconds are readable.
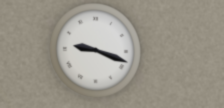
h=9 m=18
